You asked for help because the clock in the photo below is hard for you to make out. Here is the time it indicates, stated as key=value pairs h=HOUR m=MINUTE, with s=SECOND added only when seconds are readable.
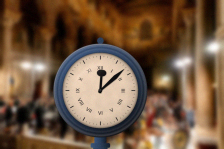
h=12 m=8
